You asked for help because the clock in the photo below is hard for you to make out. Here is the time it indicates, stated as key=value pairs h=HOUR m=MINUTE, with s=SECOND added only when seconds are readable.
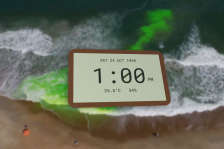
h=1 m=0
